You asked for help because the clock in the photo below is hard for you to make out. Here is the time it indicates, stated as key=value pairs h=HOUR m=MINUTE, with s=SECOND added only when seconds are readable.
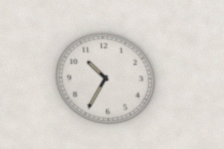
h=10 m=35
